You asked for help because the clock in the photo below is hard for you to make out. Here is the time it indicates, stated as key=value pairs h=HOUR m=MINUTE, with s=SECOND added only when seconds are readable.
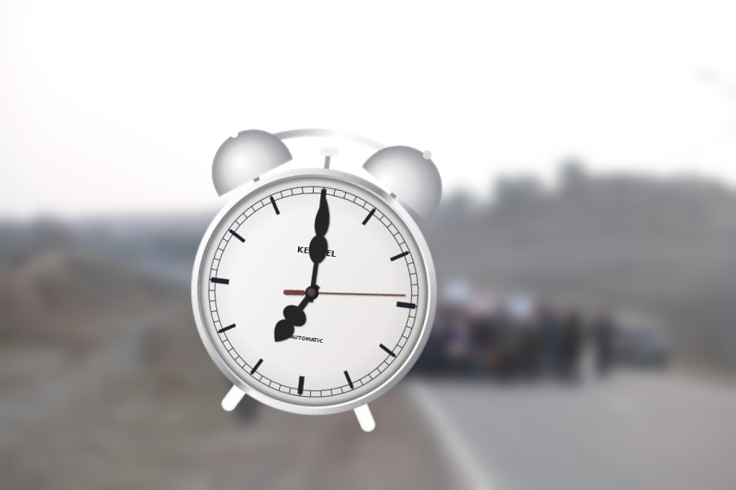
h=7 m=0 s=14
